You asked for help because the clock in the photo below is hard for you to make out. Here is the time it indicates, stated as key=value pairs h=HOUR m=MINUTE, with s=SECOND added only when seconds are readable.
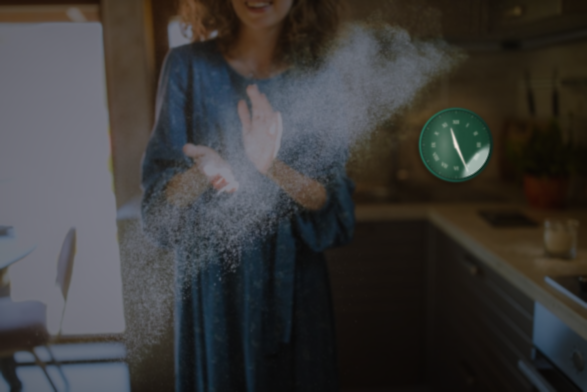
h=11 m=26
